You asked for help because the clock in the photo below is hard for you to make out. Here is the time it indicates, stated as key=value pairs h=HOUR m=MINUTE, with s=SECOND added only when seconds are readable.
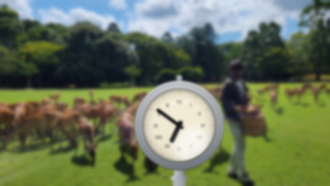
h=6 m=51
